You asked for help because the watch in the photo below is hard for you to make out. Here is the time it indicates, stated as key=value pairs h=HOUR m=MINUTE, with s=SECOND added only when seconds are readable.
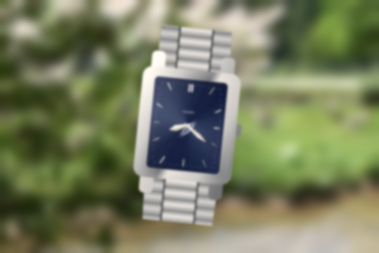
h=8 m=21
